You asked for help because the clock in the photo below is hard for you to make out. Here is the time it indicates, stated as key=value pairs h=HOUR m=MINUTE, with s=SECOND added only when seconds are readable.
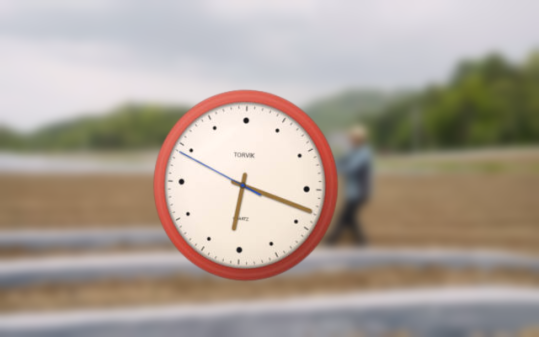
h=6 m=17 s=49
